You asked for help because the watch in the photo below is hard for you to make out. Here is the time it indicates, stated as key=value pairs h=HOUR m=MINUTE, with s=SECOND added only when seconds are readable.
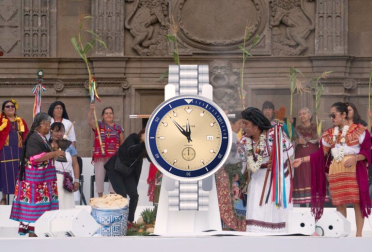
h=11 m=53
